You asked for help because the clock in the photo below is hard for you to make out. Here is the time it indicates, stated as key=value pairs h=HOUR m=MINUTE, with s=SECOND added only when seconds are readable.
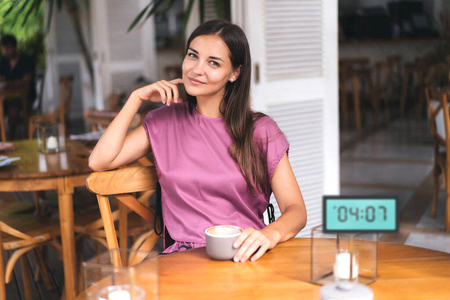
h=4 m=7
